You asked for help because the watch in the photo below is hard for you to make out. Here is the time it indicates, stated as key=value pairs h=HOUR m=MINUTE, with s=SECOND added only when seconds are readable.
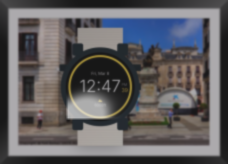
h=12 m=47
